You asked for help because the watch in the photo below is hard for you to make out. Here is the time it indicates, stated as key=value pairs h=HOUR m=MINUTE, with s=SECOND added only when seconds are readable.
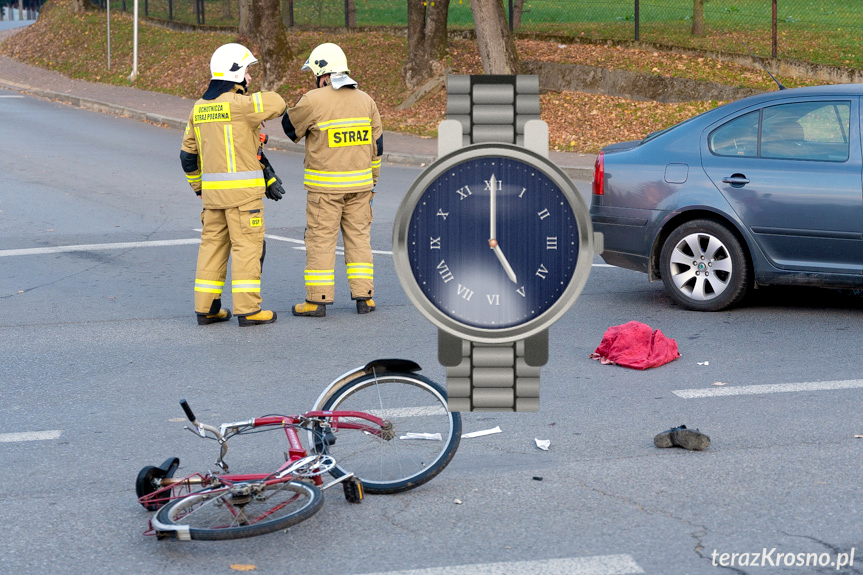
h=5 m=0
